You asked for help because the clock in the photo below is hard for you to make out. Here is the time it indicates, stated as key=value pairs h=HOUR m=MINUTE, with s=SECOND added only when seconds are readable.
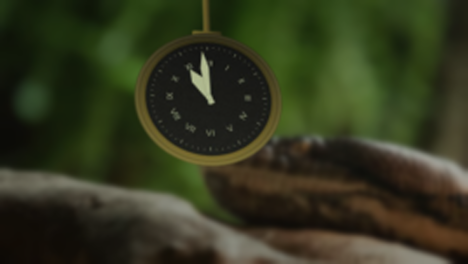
h=10 m=59
